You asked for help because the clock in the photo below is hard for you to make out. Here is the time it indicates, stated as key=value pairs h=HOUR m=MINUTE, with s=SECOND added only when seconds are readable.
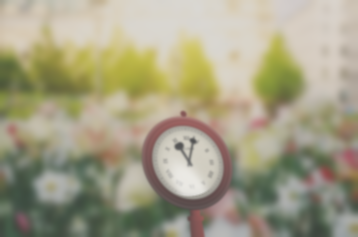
h=11 m=3
